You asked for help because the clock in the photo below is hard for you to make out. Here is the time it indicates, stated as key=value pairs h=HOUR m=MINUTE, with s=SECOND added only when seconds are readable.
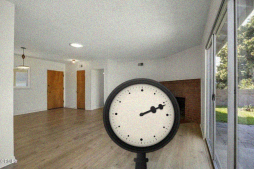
h=2 m=11
